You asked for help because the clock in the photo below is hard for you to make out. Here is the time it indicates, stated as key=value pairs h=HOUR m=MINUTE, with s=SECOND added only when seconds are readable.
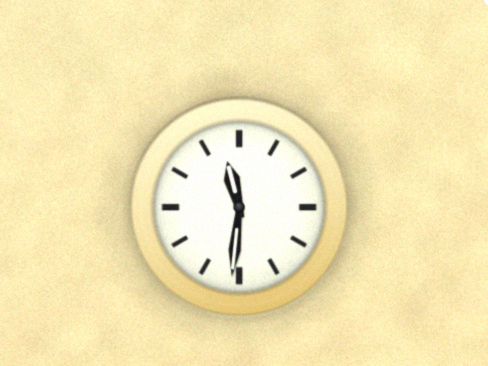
h=11 m=31
